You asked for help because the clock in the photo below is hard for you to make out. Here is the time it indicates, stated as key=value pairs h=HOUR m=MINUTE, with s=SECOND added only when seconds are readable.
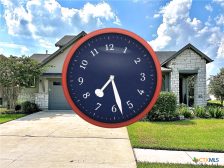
h=7 m=28
